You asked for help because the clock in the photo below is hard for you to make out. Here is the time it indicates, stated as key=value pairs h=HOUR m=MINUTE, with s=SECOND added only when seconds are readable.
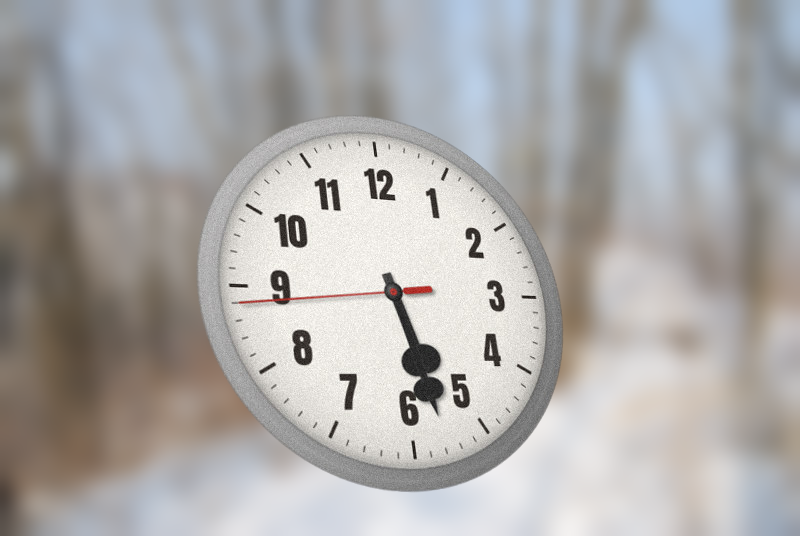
h=5 m=27 s=44
